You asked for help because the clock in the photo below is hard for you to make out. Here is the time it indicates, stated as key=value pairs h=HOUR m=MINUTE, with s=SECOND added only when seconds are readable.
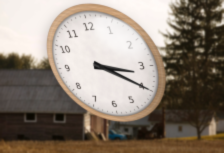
h=3 m=20
